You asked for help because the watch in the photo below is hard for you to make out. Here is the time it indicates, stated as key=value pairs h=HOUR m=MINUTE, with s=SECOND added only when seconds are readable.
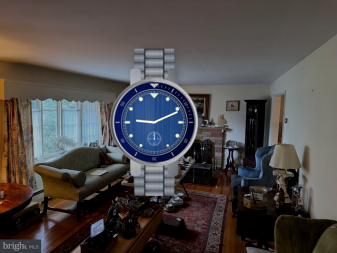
h=9 m=11
